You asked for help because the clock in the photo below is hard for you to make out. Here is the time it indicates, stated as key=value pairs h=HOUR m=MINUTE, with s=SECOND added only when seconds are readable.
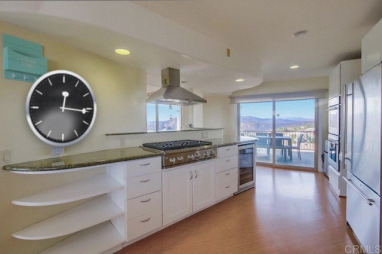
h=12 m=16
